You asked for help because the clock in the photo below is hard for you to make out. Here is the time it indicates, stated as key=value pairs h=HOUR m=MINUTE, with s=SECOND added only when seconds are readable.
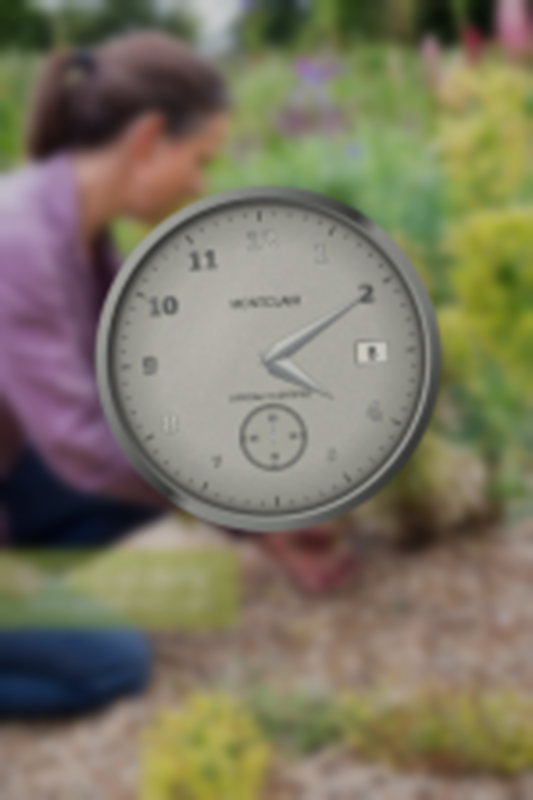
h=4 m=10
